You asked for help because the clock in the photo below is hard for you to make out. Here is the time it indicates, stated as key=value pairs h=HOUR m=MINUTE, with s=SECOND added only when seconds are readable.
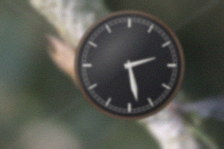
h=2 m=28
